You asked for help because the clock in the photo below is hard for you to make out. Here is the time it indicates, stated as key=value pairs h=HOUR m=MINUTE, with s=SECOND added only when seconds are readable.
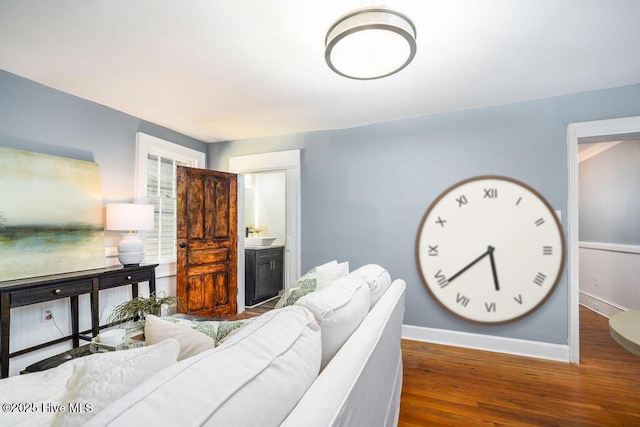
h=5 m=39
